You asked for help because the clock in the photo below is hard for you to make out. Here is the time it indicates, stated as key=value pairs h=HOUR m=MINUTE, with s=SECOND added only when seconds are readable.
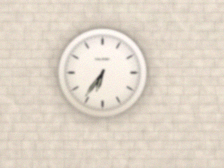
h=6 m=36
